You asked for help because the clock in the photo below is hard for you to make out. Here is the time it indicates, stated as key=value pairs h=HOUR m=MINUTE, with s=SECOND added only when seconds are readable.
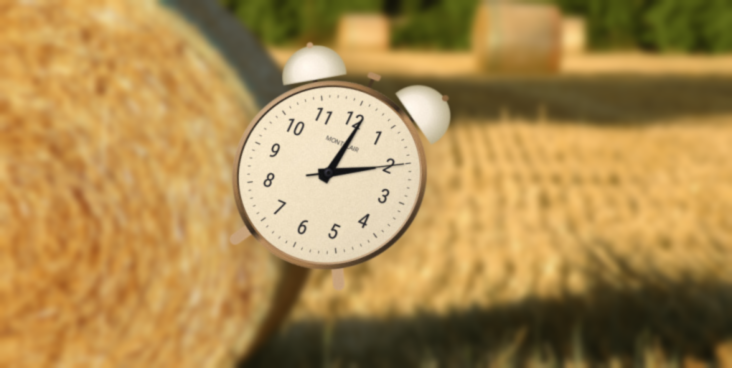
h=2 m=1 s=10
